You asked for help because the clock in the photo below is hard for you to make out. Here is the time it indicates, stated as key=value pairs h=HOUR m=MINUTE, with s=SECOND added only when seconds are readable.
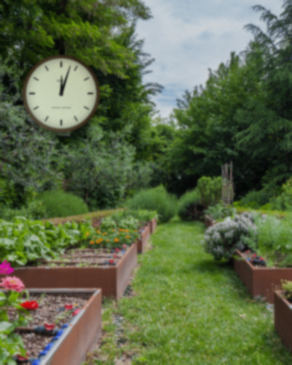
h=12 m=3
